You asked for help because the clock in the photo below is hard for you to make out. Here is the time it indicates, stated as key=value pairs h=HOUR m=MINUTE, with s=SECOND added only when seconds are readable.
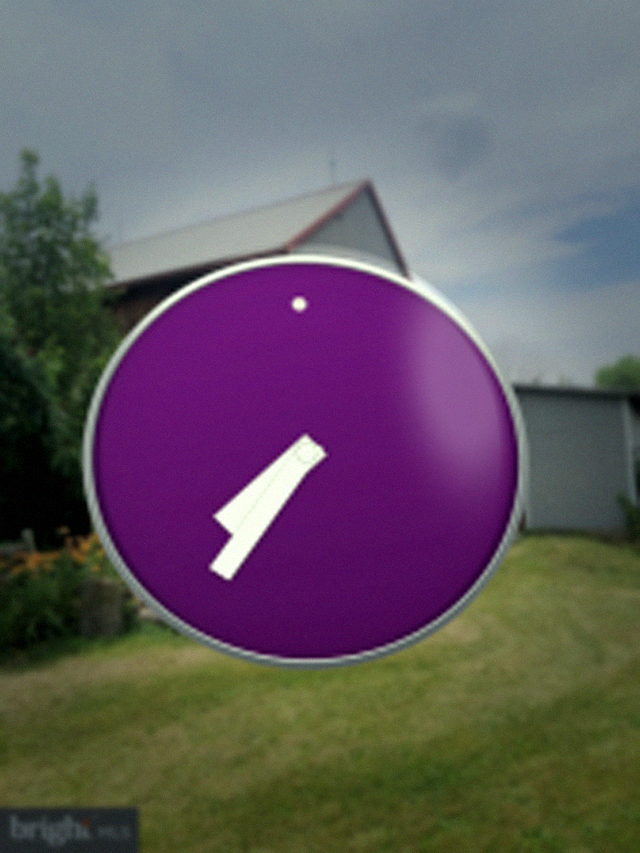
h=7 m=36
